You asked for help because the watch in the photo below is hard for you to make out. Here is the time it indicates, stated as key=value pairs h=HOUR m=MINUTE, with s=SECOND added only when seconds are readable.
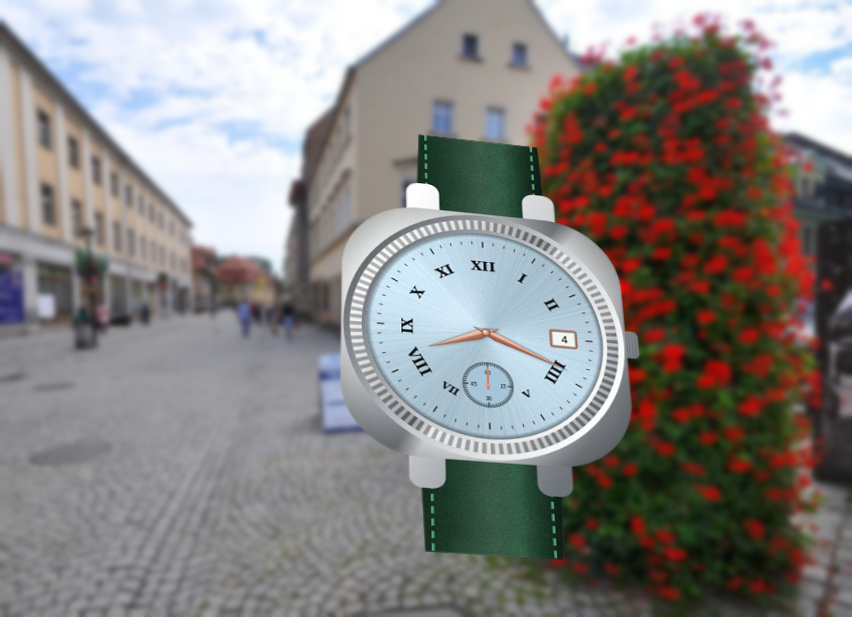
h=8 m=19
